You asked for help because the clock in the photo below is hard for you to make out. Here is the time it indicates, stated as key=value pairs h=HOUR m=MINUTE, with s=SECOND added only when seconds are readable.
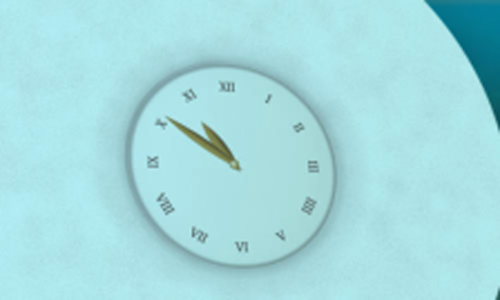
h=10 m=51
